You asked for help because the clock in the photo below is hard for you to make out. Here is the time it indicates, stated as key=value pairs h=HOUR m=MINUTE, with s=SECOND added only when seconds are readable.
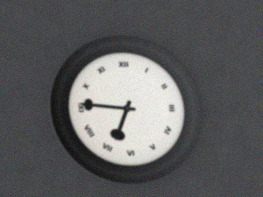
h=6 m=46
